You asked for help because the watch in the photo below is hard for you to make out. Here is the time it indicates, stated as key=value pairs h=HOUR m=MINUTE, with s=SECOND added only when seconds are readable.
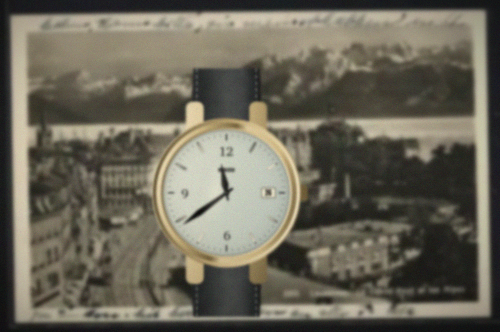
h=11 m=39
